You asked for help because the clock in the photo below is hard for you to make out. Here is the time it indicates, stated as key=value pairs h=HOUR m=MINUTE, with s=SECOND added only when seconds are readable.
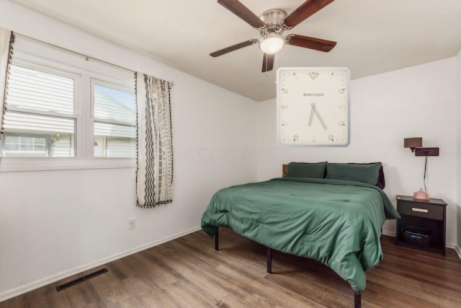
h=6 m=25
